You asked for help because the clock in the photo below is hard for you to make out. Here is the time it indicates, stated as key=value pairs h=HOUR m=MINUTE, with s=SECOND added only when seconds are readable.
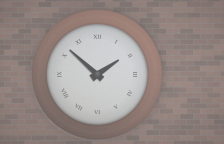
h=1 m=52
